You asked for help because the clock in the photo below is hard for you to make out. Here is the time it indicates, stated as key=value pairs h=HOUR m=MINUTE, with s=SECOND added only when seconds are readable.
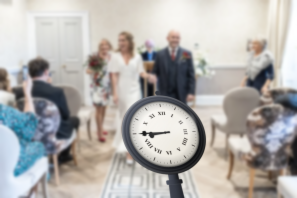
h=8 m=45
